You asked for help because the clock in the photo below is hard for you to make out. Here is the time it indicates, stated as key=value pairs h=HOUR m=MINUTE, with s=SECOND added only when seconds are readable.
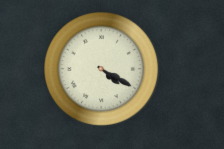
h=4 m=20
